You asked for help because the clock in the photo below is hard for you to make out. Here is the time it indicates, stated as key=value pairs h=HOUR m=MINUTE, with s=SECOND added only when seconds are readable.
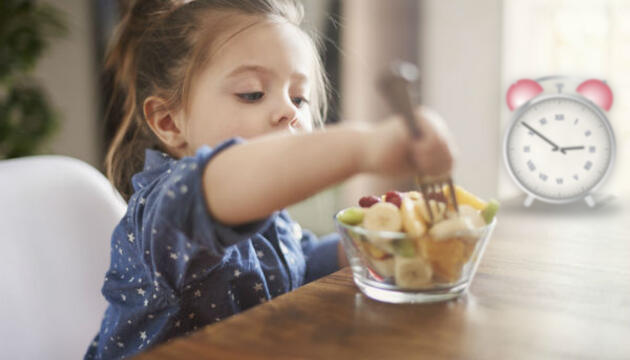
h=2 m=51
